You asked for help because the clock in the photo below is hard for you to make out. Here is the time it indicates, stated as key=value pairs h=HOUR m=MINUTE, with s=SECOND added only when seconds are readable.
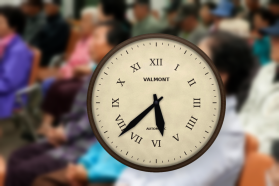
h=5 m=38
